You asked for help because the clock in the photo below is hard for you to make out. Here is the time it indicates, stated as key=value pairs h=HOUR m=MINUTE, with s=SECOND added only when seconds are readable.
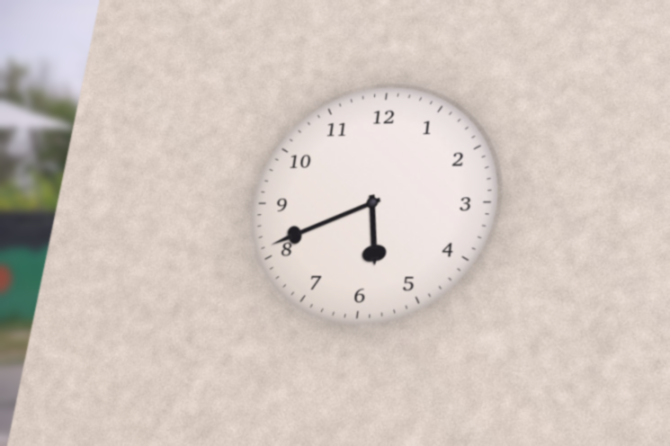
h=5 m=41
